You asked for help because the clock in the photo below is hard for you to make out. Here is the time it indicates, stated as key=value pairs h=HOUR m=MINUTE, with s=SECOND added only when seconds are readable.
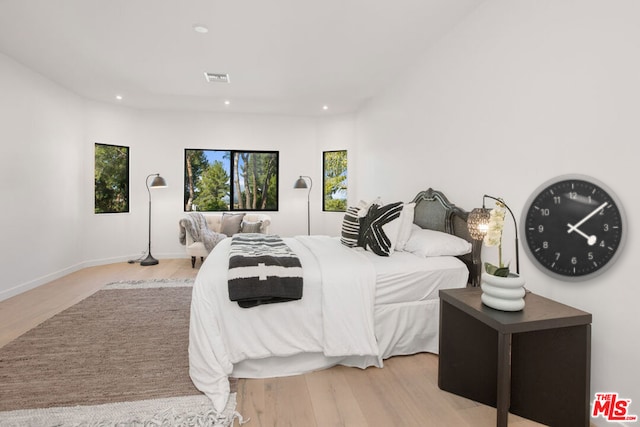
h=4 m=9
